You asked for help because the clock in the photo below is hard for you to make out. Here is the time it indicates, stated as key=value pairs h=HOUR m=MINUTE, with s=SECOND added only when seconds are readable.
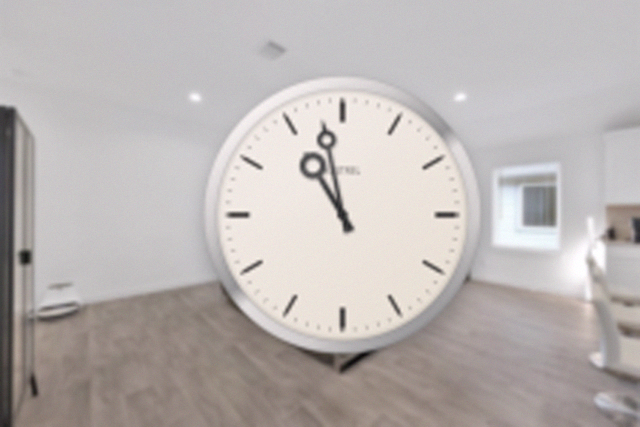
h=10 m=58
